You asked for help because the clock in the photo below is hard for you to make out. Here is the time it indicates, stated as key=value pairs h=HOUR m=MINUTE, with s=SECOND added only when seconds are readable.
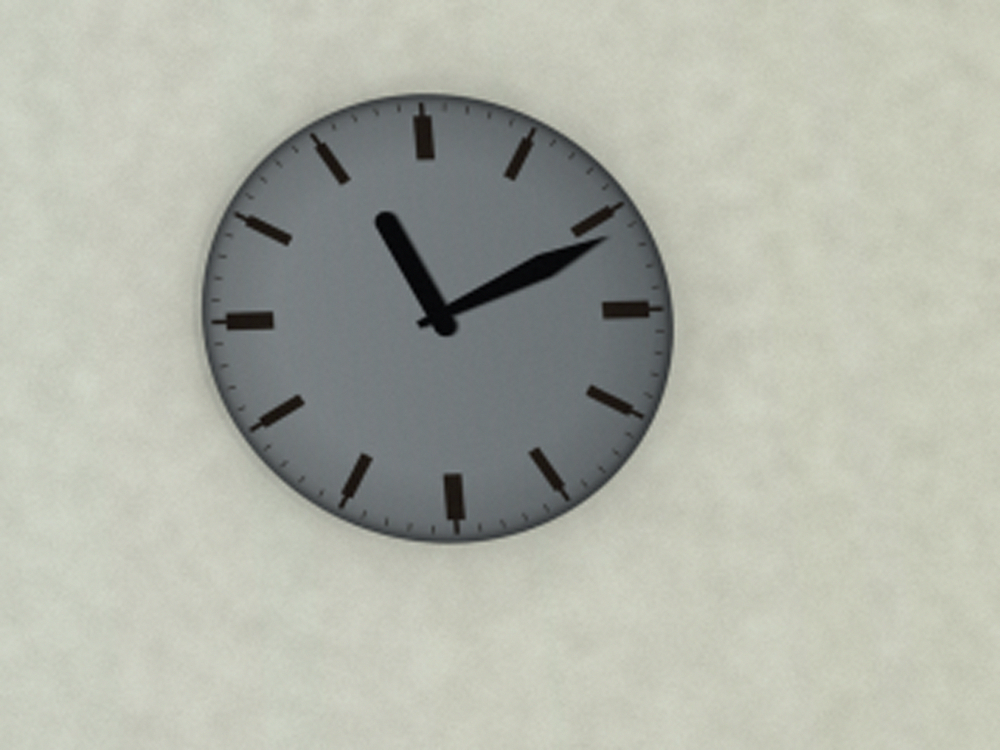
h=11 m=11
